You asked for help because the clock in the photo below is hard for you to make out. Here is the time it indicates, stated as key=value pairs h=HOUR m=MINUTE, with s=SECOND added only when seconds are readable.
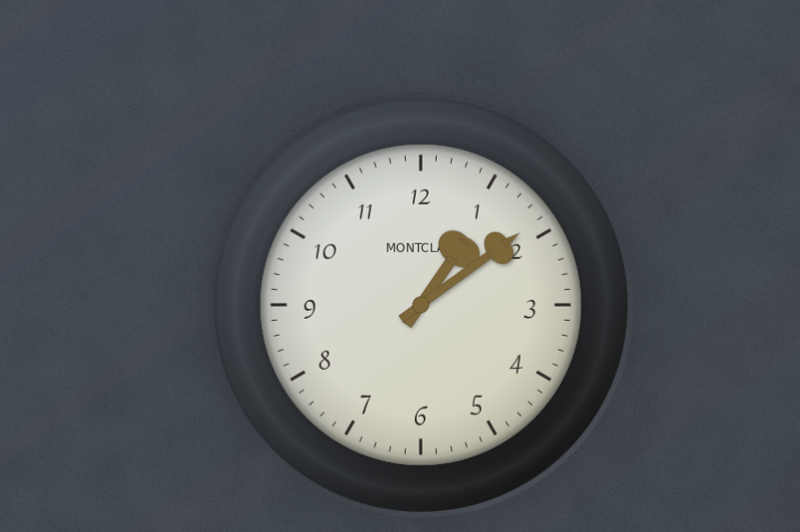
h=1 m=9
